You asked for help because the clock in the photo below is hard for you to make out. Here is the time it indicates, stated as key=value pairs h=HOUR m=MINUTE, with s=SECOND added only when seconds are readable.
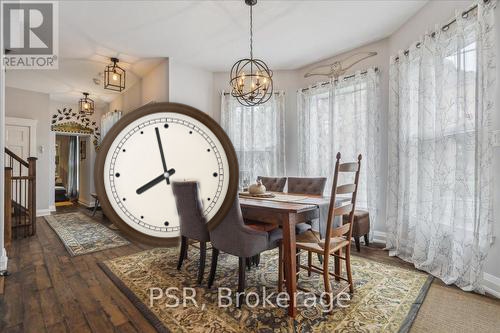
h=7 m=58
